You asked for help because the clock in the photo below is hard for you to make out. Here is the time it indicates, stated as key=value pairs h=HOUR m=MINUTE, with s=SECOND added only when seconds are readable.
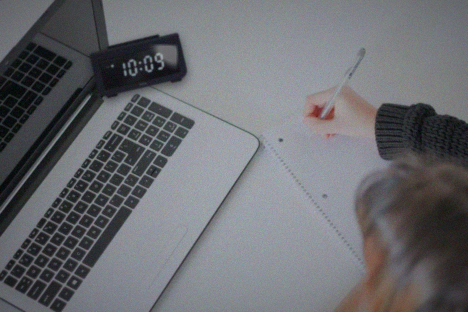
h=10 m=9
